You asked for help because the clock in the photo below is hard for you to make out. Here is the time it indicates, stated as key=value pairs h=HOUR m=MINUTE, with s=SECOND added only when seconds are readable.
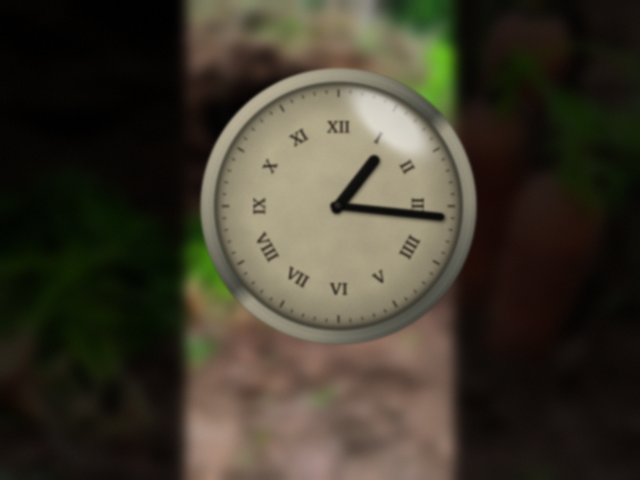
h=1 m=16
